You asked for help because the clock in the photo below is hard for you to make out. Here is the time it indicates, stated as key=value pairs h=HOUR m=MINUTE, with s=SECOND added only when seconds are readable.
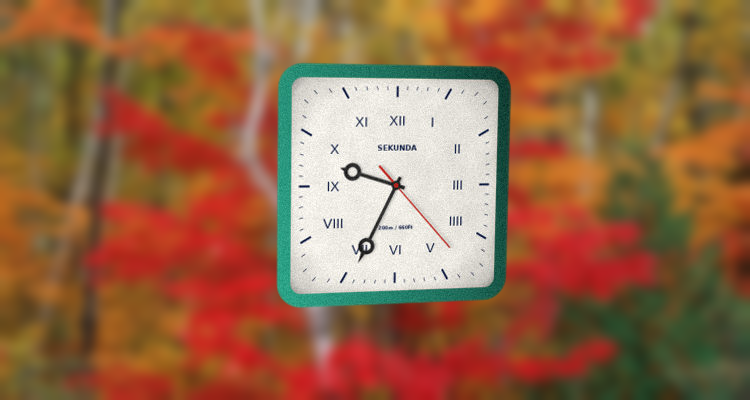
h=9 m=34 s=23
